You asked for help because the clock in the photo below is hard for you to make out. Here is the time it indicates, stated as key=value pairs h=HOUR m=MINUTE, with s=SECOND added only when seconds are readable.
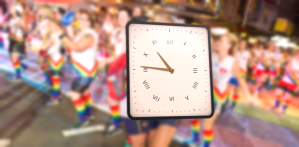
h=10 m=46
